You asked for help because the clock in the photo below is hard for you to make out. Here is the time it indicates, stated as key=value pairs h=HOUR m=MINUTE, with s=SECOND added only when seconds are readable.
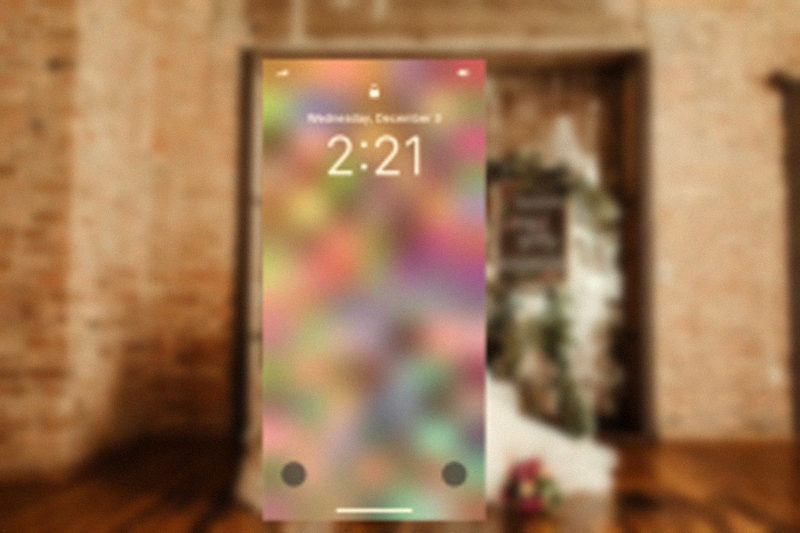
h=2 m=21
